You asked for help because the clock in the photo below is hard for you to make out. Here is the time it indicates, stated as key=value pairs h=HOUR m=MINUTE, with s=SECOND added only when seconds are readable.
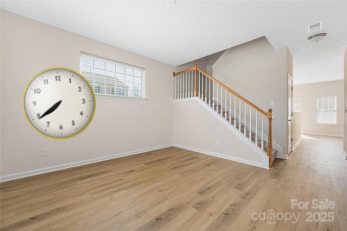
h=7 m=39
